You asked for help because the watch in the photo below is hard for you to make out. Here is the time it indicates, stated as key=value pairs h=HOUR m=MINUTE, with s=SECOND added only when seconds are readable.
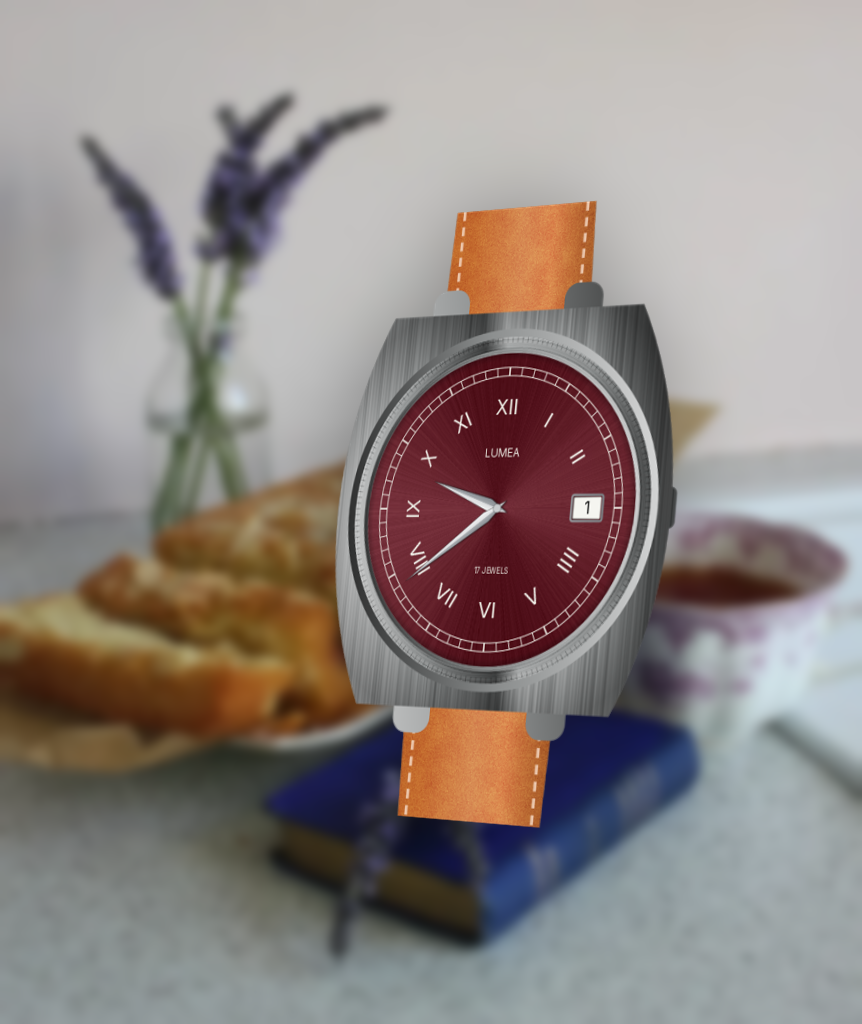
h=9 m=39
